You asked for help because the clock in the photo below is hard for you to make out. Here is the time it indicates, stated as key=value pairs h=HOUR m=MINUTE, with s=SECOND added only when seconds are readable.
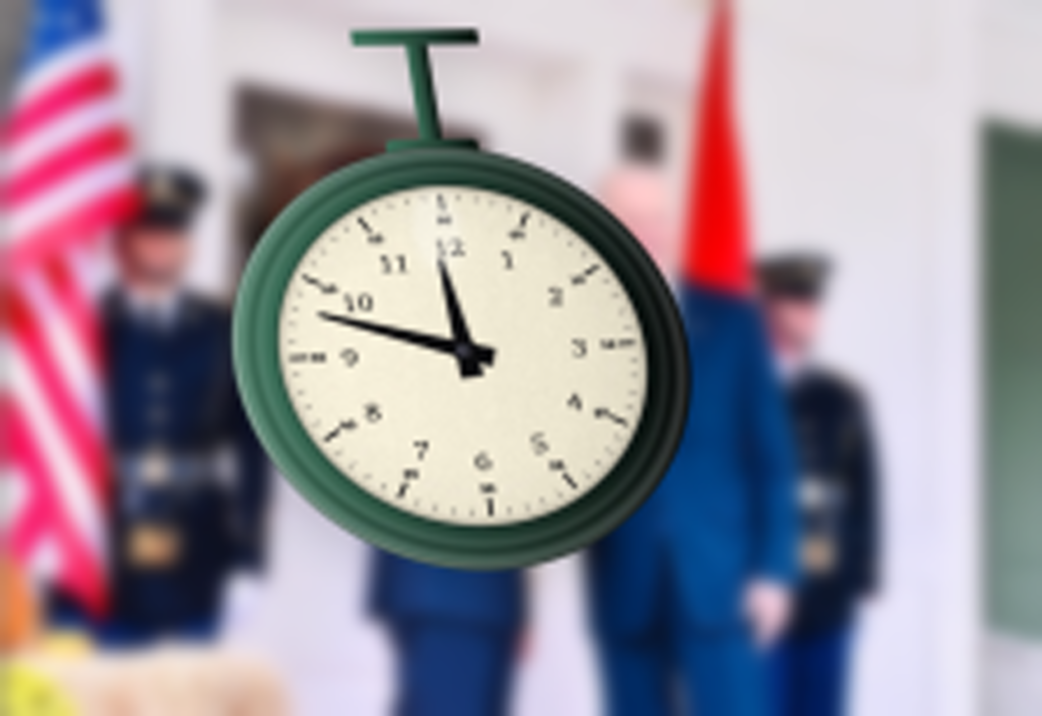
h=11 m=48
